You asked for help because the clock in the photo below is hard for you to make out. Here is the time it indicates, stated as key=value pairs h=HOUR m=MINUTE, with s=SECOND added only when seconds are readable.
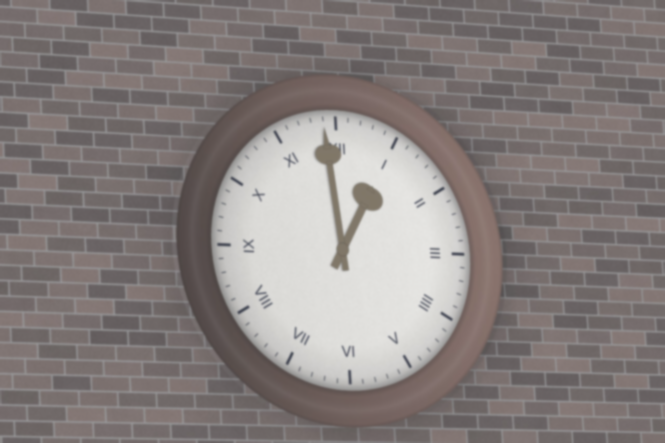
h=12 m=59
